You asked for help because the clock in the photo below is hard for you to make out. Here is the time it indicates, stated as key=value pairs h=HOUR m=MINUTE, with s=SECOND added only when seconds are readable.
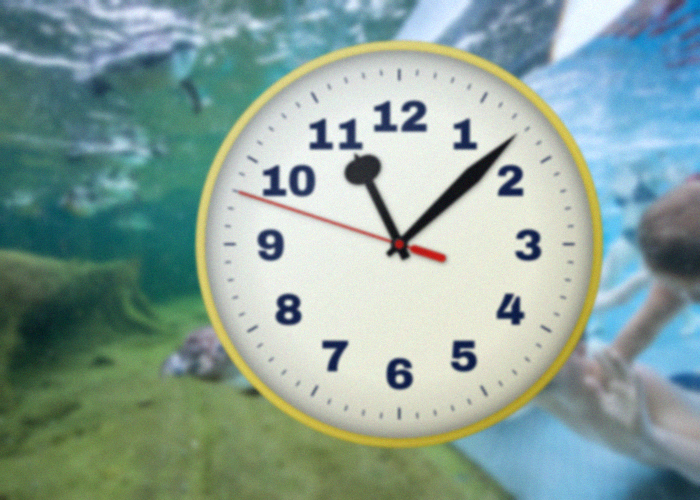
h=11 m=7 s=48
